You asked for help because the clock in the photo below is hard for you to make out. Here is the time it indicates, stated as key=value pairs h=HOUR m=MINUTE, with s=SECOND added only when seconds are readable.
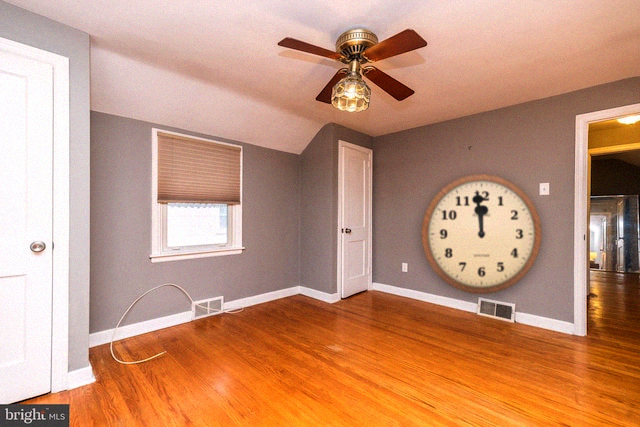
h=11 m=59
